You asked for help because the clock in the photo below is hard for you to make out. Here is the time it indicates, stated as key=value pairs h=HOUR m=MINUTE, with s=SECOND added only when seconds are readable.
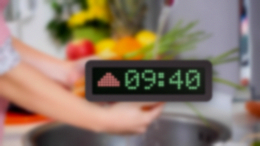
h=9 m=40
